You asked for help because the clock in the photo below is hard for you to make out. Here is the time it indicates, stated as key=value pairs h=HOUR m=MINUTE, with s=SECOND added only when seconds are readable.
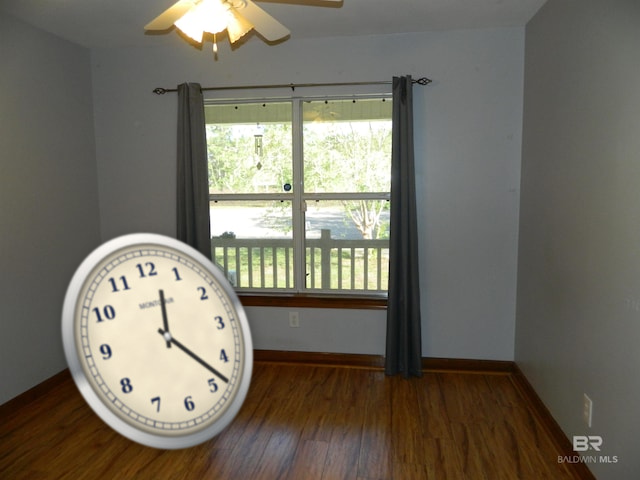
h=12 m=23
